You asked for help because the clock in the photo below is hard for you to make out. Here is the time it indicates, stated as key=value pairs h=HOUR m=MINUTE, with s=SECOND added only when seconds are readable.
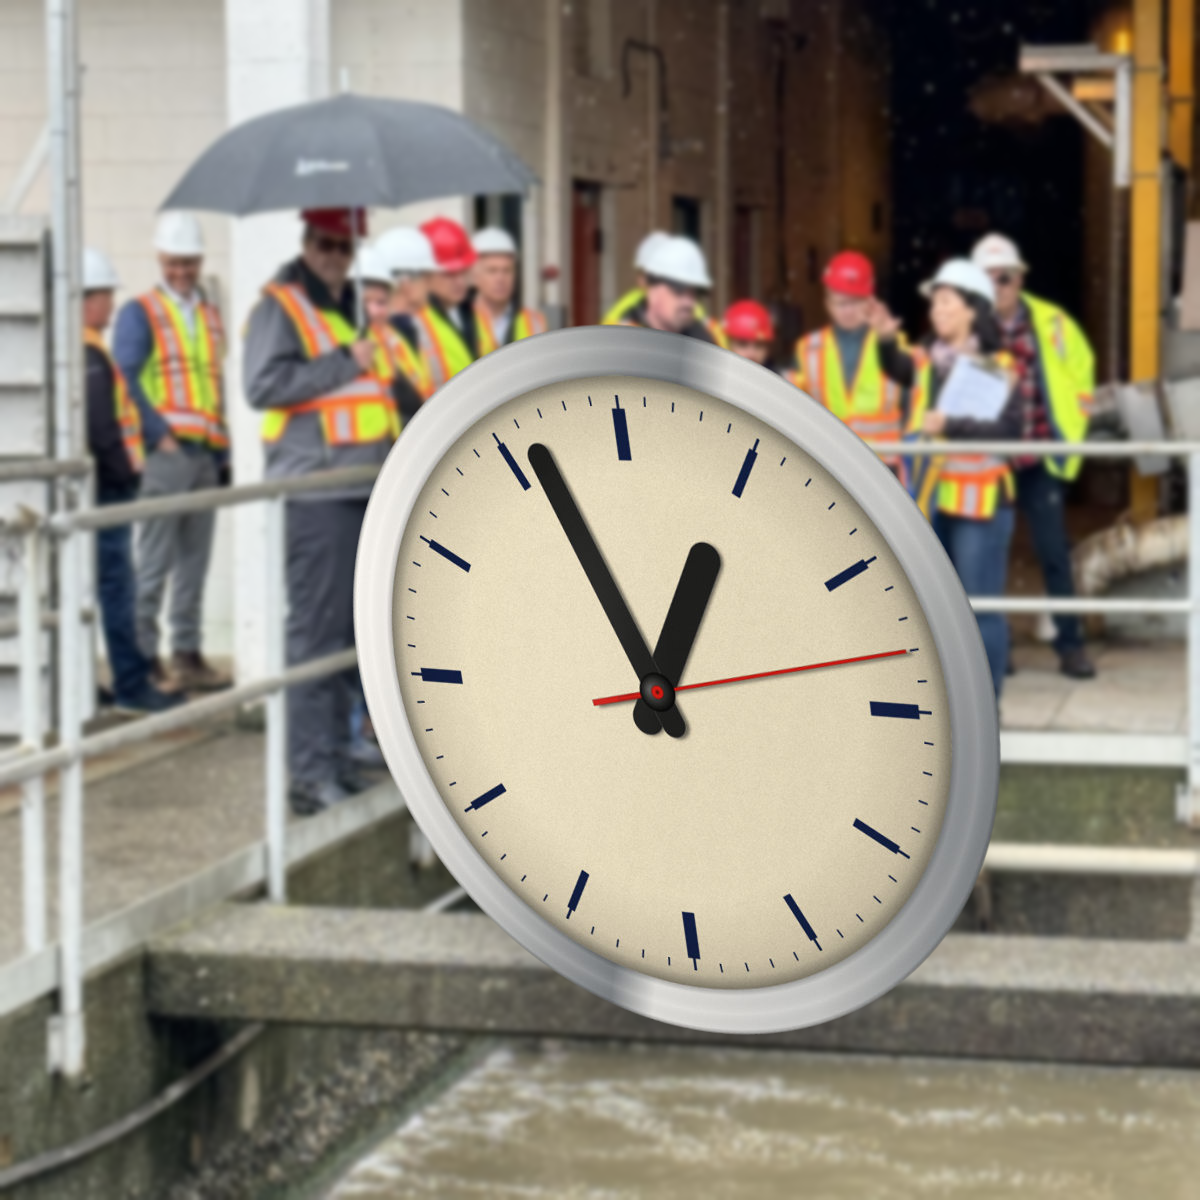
h=12 m=56 s=13
